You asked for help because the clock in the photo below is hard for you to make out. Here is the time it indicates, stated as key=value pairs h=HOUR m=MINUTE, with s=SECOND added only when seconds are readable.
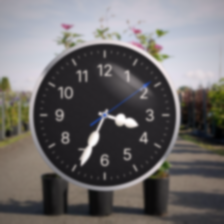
h=3 m=34 s=9
